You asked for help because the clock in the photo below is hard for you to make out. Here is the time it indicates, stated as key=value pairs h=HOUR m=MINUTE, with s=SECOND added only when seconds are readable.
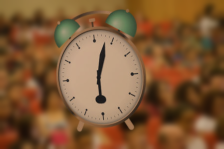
h=6 m=3
